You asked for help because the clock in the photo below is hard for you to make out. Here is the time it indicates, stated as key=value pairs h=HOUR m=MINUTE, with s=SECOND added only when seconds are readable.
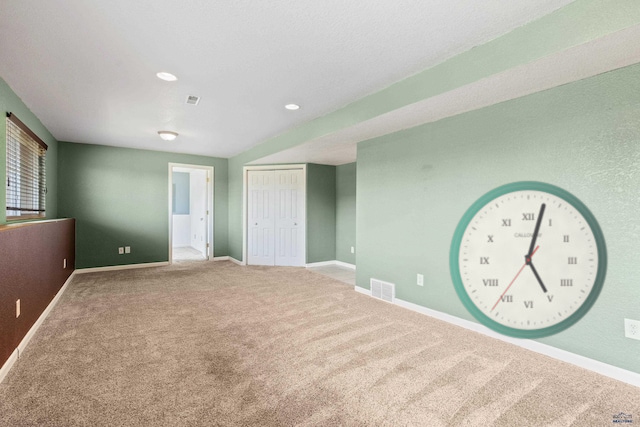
h=5 m=2 s=36
